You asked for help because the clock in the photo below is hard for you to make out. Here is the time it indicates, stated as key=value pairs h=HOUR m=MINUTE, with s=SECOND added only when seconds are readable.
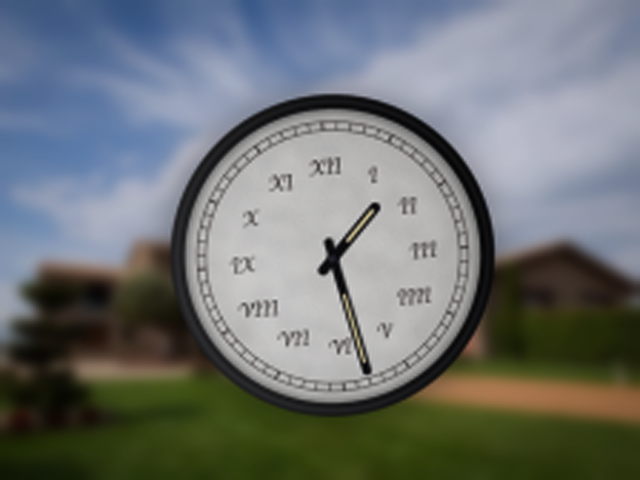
h=1 m=28
